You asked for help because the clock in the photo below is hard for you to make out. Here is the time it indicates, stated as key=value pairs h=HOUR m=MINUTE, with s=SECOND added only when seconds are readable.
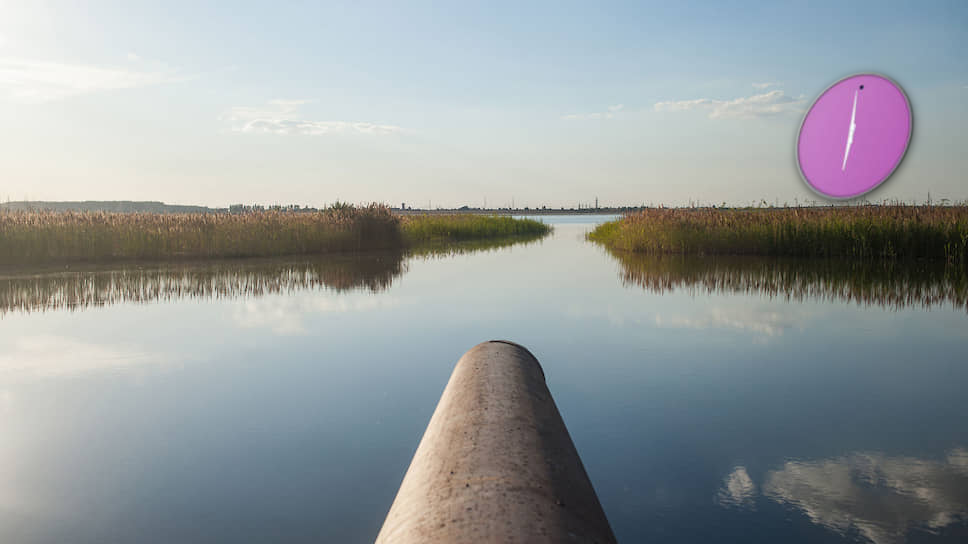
h=5 m=59
